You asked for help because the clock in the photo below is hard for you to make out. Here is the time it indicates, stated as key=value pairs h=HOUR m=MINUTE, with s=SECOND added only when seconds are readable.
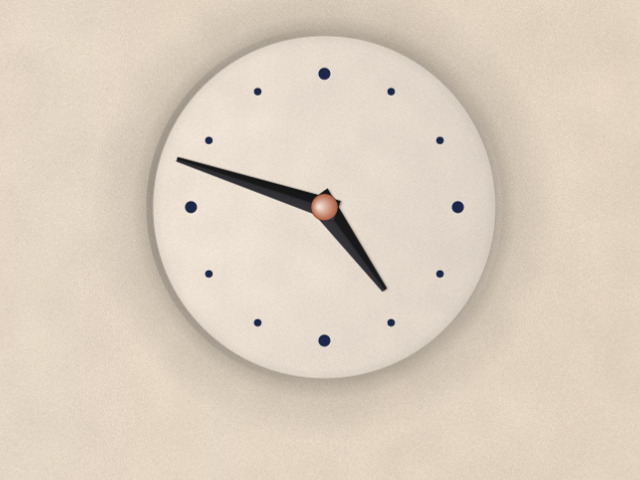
h=4 m=48
